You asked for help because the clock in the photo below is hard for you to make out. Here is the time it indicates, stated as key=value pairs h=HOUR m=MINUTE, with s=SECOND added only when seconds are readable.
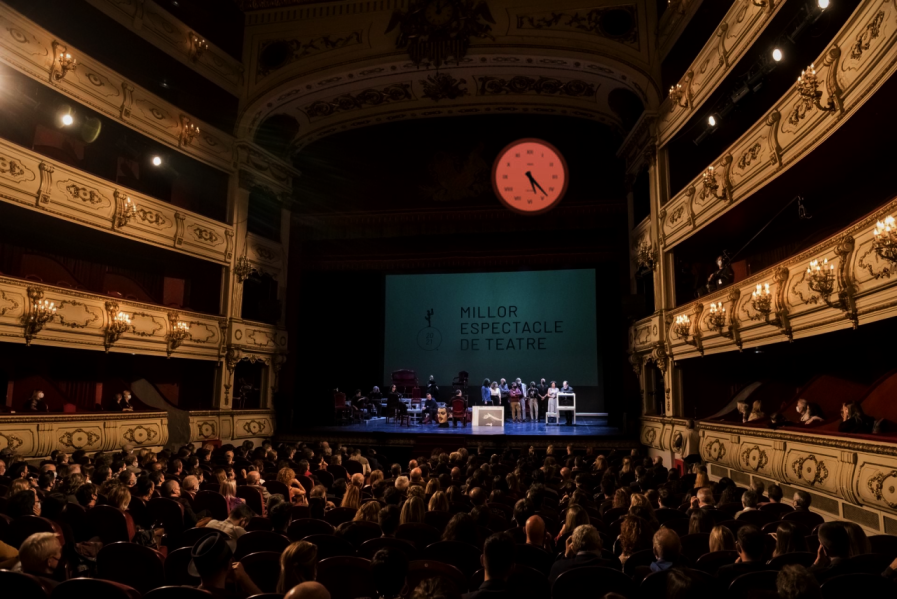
h=5 m=23
